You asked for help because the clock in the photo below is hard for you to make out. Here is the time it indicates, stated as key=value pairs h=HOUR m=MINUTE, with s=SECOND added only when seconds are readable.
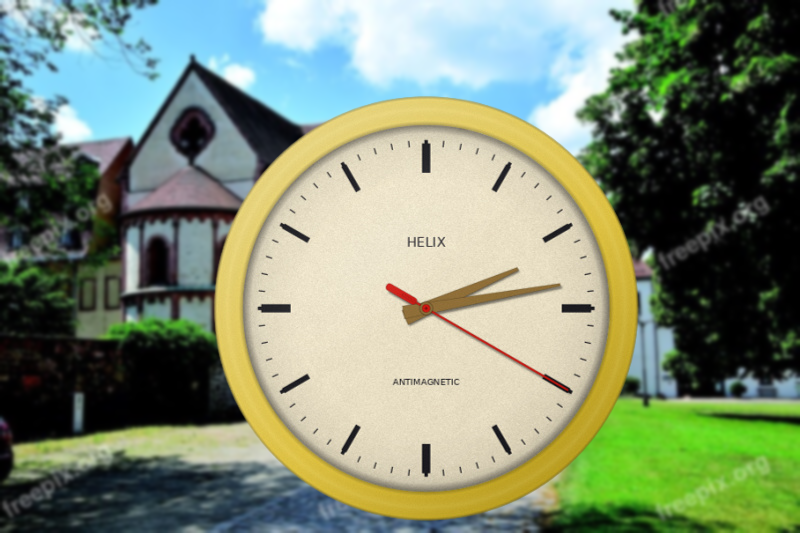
h=2 m=13 s=20
